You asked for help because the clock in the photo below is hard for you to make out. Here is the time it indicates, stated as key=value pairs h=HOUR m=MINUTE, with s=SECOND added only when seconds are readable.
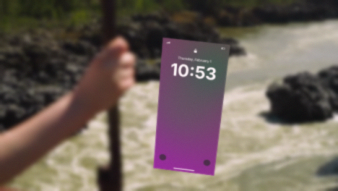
h=10 m=53
